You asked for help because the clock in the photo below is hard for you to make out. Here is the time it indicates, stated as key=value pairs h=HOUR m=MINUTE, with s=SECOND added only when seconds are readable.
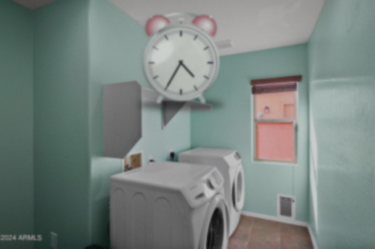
h=4 m=35
